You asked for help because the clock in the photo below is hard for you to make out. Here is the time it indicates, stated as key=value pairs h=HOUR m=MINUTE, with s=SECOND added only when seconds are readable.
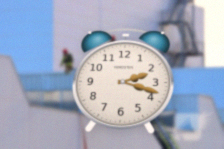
h=2 m=18
